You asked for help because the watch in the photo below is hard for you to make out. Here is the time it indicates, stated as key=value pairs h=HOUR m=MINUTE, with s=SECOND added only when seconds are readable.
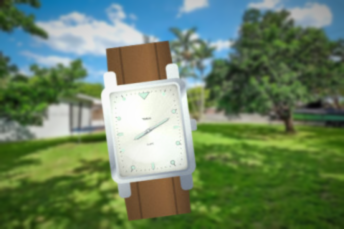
h=8 m=11
